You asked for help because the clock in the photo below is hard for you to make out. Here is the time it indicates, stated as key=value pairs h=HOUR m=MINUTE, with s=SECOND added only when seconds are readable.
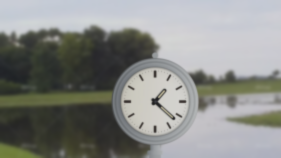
h=1 m=22
